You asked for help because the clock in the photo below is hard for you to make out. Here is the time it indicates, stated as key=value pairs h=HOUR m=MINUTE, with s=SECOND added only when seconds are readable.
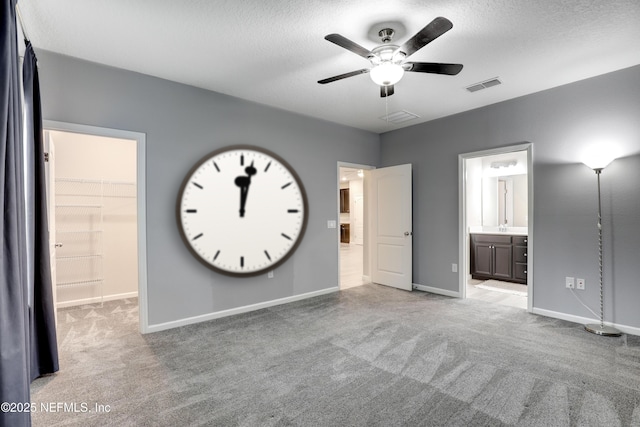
h=12 m=2
